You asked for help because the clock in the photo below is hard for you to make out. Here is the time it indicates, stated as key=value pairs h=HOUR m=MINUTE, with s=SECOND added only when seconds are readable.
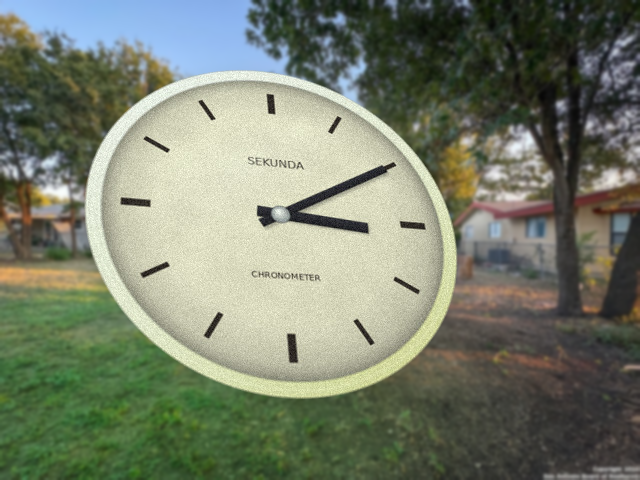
h=3 m=10
